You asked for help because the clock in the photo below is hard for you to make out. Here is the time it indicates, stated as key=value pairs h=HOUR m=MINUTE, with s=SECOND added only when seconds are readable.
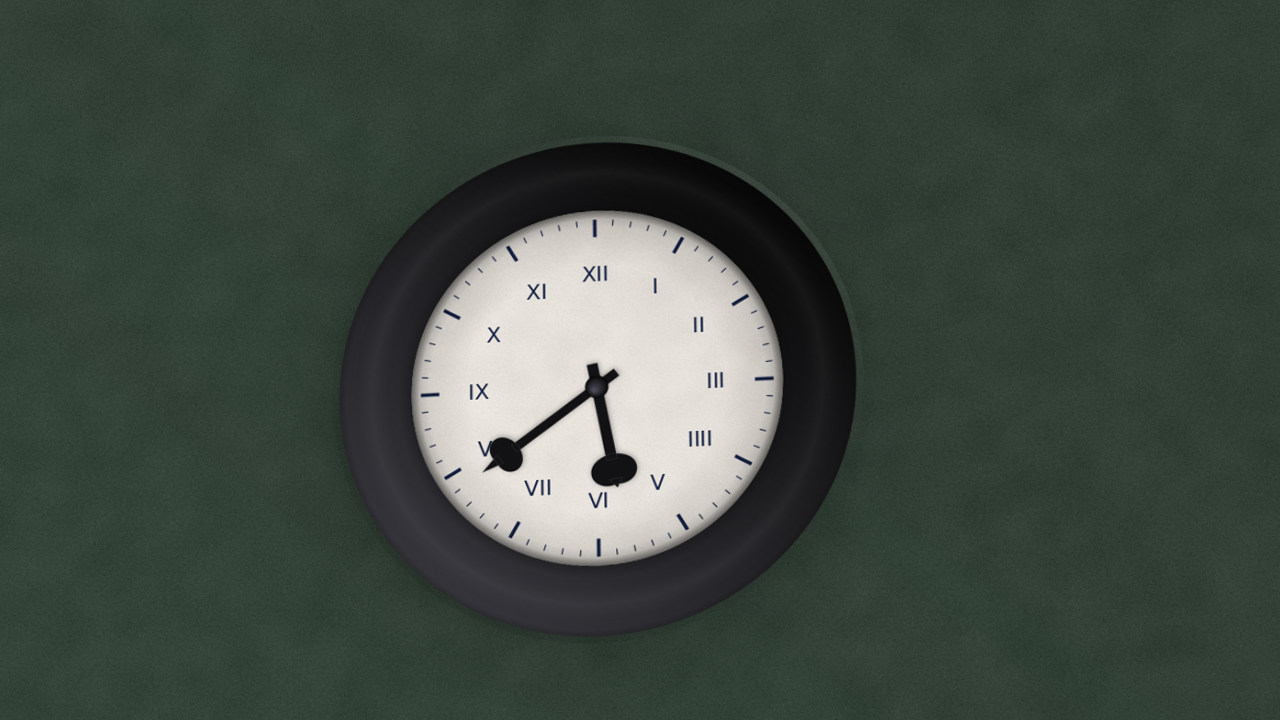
h=5 m=39
